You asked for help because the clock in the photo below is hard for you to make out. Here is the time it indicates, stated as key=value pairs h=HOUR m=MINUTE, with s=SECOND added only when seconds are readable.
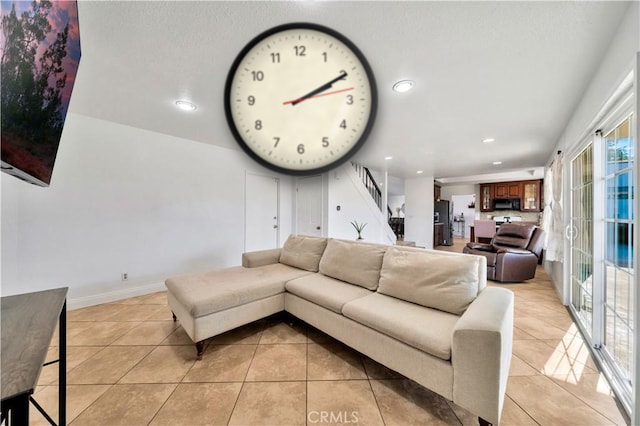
h=2 m=10 s=13
